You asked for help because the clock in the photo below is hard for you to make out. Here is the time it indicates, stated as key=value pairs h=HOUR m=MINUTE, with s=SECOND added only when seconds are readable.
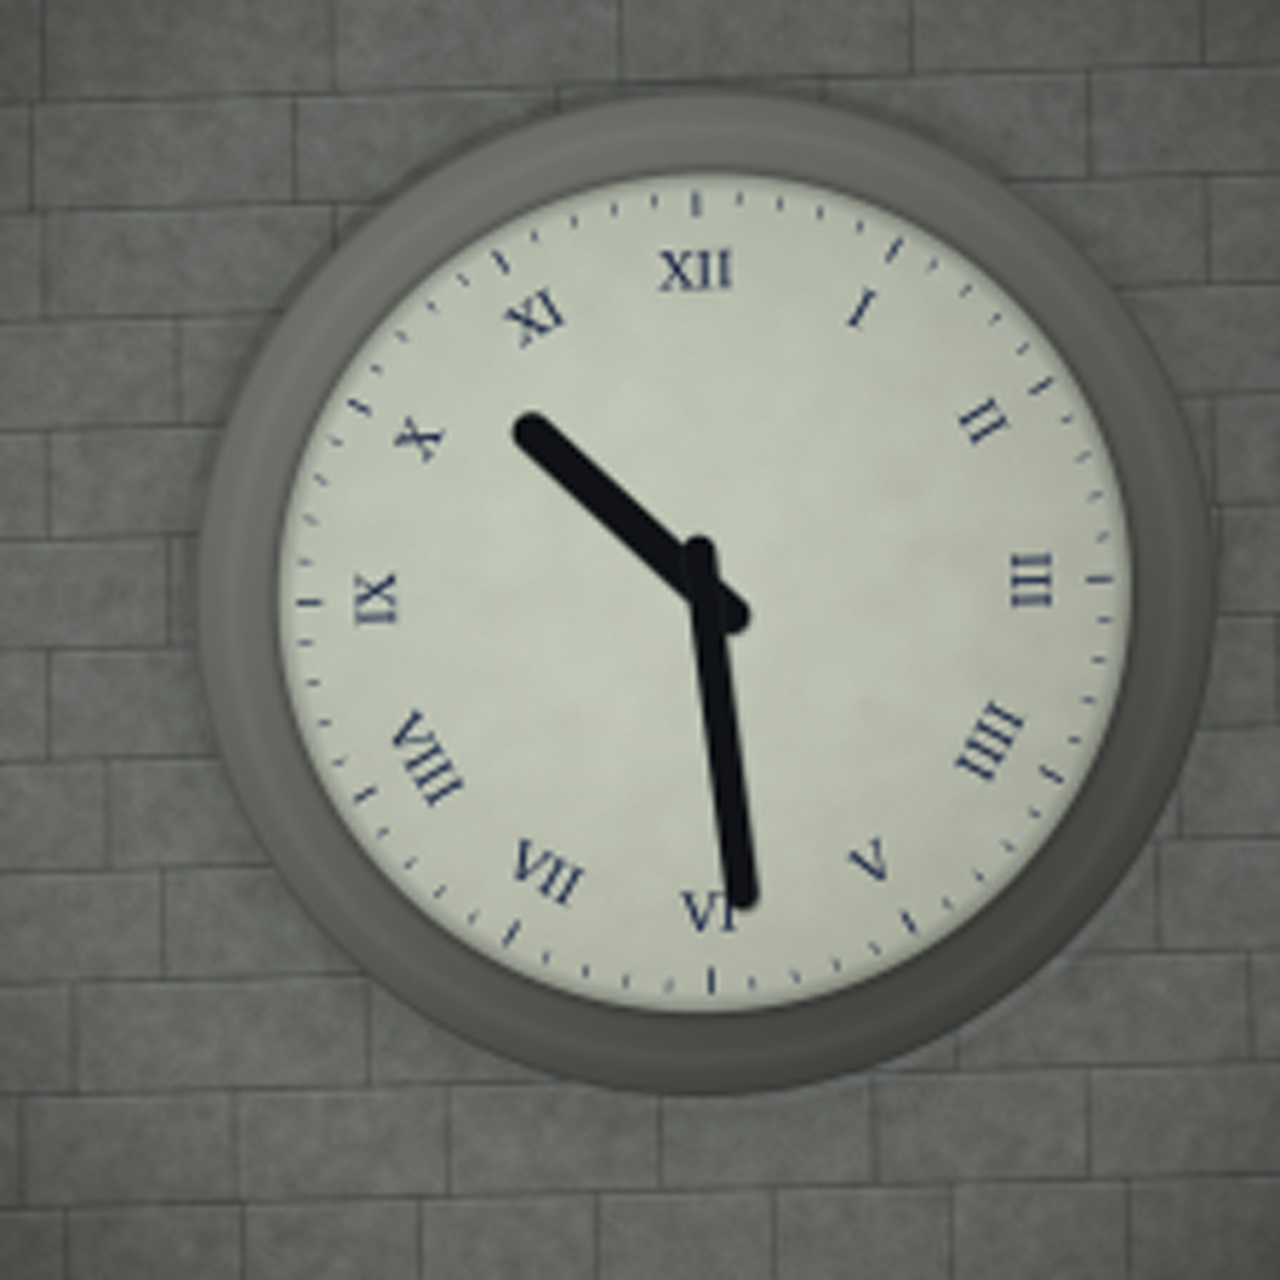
h=10 m=29
